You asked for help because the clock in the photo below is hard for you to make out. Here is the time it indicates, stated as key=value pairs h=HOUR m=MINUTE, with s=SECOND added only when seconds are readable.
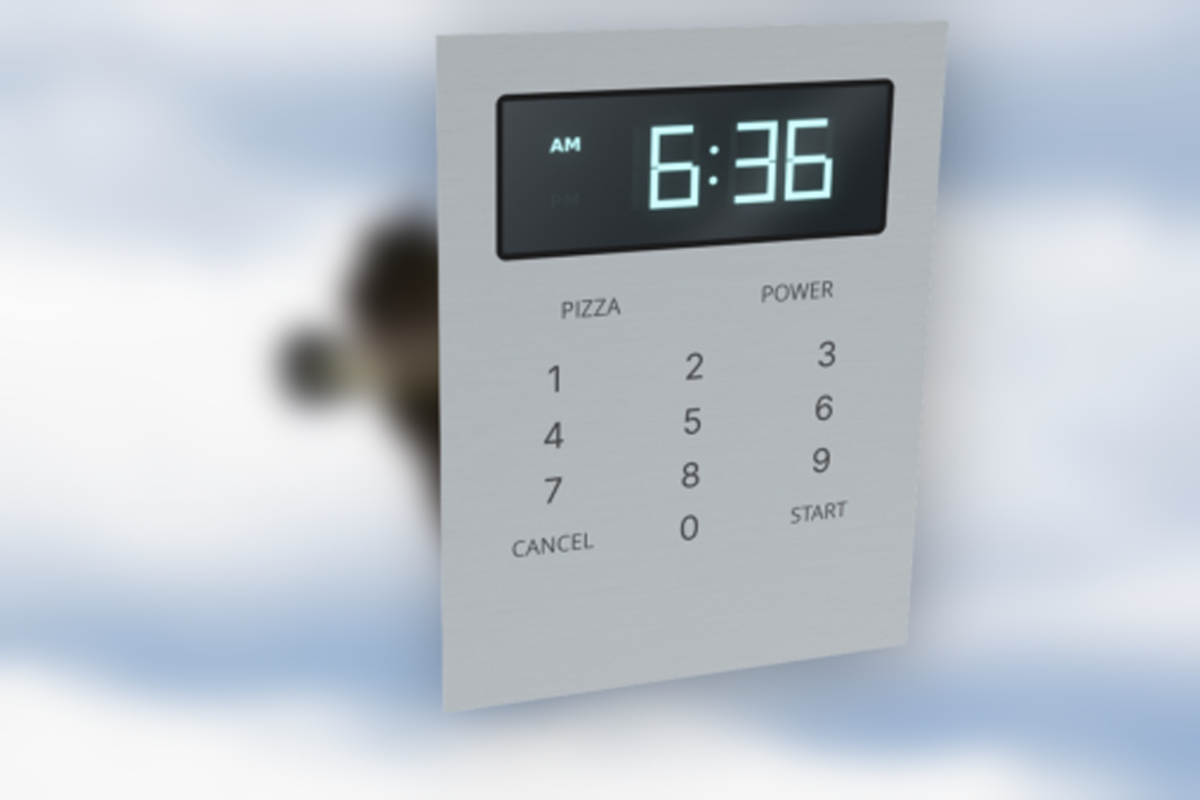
h=6 m=36
